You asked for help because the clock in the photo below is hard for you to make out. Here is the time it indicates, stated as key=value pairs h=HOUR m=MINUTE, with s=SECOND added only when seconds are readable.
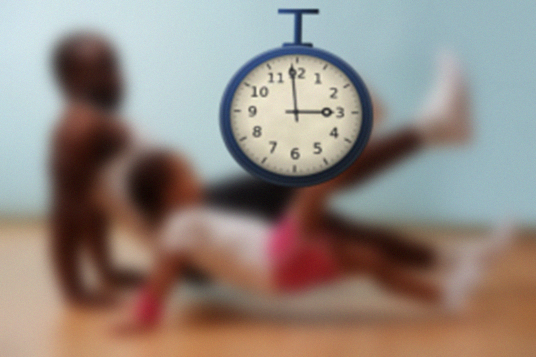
h=2 m=59
